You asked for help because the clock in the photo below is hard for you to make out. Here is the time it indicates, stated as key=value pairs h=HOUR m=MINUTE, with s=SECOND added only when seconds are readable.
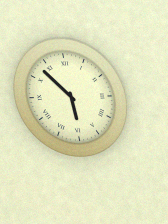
h=5 m=53
